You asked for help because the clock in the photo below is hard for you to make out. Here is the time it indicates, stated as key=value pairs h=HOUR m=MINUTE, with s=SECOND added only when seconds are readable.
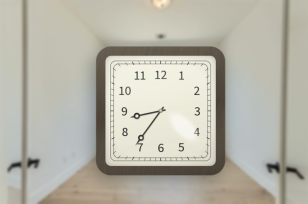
h=8 m=36
